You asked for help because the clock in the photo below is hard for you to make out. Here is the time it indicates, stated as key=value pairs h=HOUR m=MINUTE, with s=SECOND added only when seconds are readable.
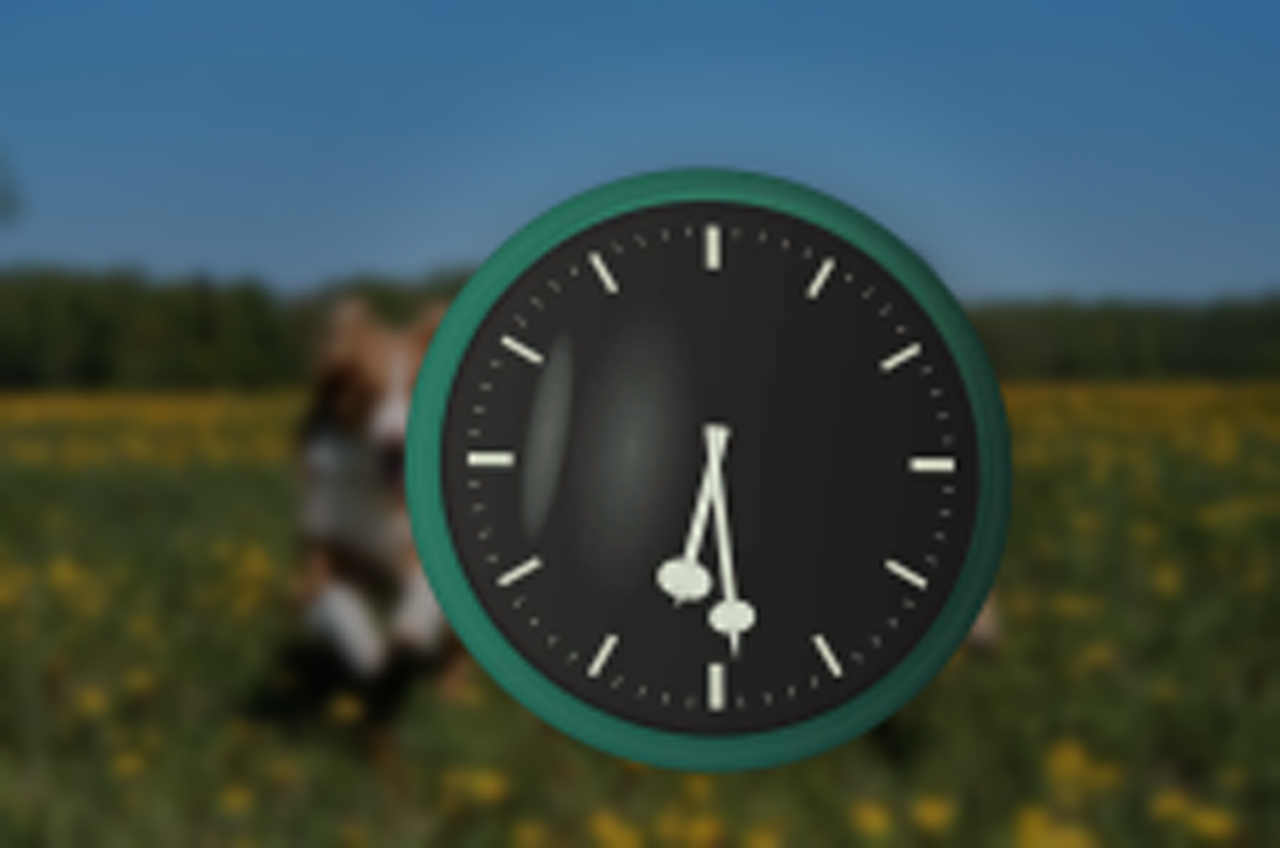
h=6 m=29
